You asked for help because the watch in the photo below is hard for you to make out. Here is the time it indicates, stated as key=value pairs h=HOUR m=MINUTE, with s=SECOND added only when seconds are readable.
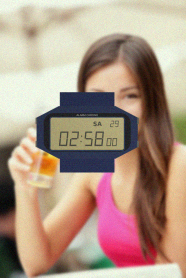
h=2 m=58 s=0
